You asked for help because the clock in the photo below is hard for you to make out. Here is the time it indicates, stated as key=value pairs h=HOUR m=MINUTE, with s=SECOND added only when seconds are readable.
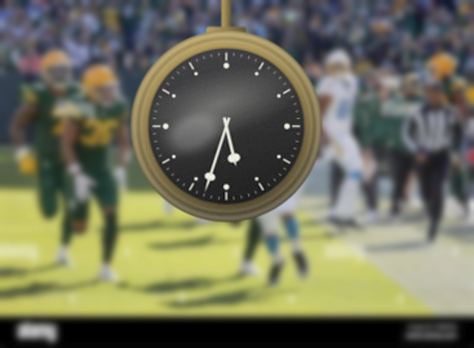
h=5 m=33
